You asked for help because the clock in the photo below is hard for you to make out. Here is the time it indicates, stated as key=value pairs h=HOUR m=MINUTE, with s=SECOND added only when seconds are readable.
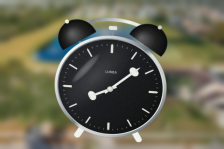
h=8 m=8
